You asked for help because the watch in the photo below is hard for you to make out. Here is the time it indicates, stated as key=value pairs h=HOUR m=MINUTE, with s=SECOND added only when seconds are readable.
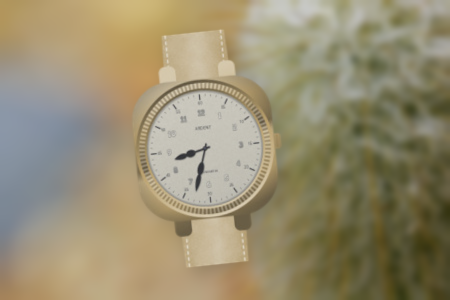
h=8 m=33
